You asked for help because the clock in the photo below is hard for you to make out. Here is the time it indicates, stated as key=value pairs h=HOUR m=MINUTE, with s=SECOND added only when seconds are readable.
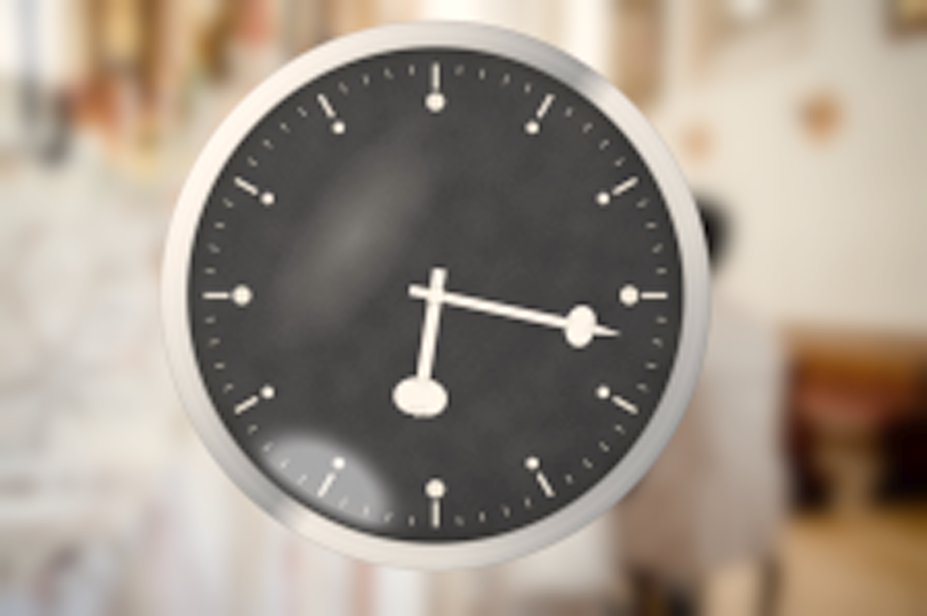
h=6 m=17
